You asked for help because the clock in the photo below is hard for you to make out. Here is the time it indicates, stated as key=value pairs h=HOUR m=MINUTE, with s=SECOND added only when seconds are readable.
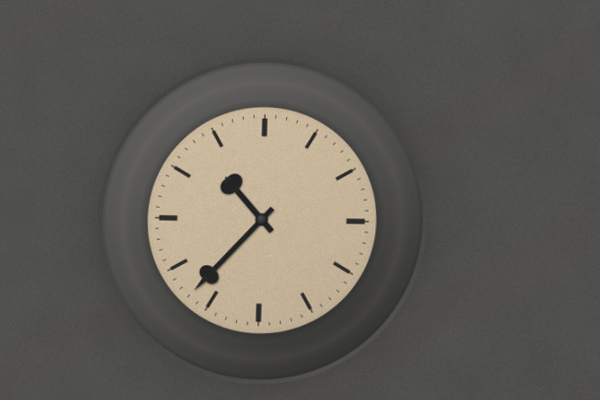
h=10 m=37
